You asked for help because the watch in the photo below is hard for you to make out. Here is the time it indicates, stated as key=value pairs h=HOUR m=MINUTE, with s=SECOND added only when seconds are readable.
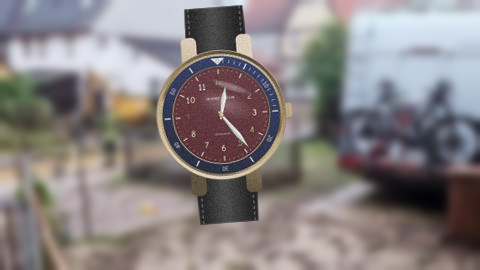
h=12 m=24
